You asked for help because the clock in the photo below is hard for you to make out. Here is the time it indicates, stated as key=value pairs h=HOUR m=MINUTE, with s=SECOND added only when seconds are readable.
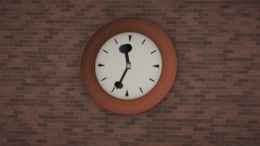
h=11 m=34
